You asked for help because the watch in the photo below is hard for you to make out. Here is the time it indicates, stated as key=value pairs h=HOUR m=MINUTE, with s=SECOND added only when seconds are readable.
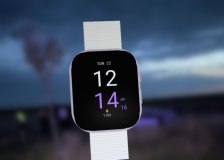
h=12 m=14
